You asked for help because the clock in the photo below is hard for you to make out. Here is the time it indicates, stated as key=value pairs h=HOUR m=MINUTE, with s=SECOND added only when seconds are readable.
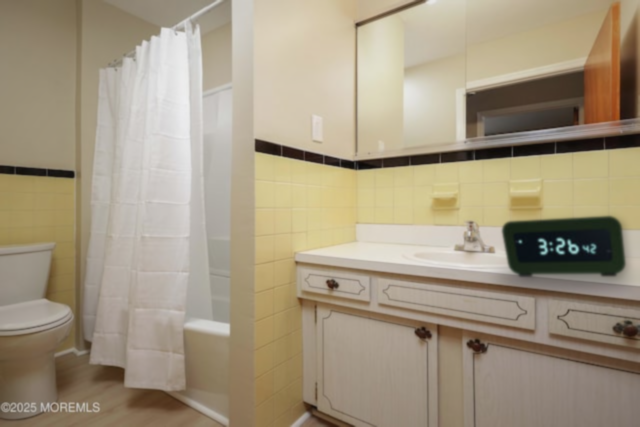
h=3 m=26
